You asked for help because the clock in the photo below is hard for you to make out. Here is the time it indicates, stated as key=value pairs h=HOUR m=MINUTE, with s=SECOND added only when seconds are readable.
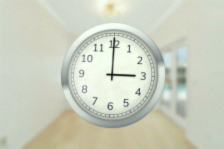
h=3 m=0
